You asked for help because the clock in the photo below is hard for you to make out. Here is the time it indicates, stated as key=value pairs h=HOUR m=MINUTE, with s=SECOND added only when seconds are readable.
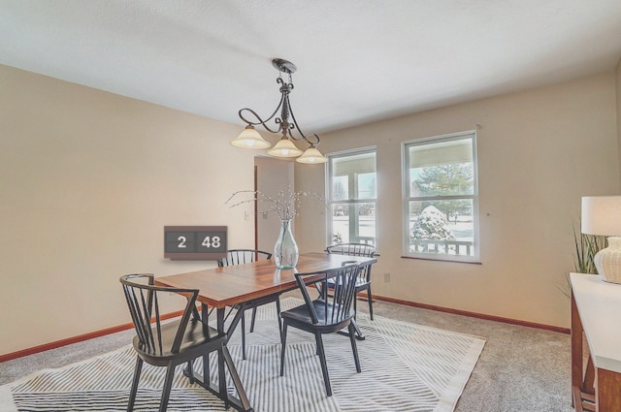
h=2 m=48
